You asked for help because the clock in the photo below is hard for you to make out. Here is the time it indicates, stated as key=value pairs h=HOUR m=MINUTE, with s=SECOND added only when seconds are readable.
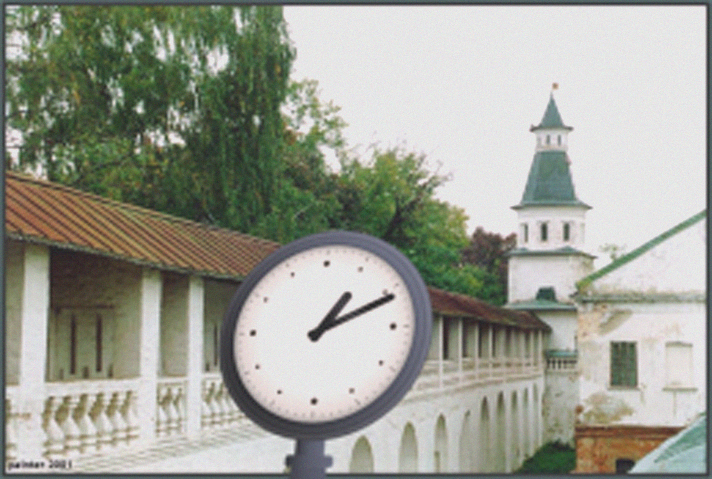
h=1 m=11
